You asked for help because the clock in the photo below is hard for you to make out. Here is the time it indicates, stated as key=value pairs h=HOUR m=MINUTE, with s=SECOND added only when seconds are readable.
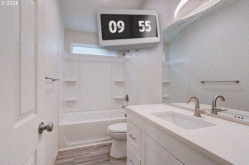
h=9 m=55
